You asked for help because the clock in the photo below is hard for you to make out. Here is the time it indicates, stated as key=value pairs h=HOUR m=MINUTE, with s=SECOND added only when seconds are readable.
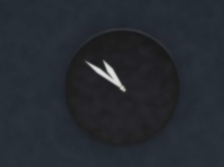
h=10 m=51
